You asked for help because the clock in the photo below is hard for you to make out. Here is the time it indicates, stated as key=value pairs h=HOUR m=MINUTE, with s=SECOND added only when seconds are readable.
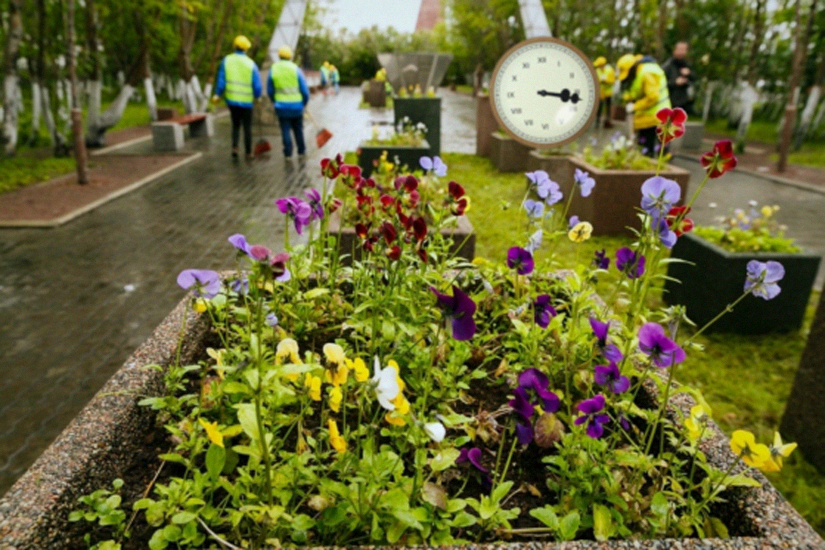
h=3 m=17
